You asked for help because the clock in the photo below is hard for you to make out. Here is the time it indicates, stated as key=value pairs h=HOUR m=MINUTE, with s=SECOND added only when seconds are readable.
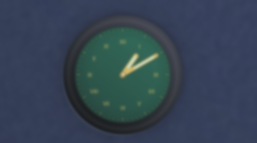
h=1 m=10
